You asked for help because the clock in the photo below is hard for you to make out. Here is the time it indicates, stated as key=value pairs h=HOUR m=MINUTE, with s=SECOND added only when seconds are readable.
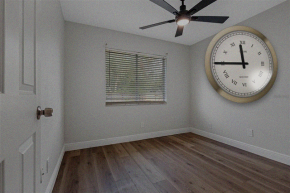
h=11 m=45
